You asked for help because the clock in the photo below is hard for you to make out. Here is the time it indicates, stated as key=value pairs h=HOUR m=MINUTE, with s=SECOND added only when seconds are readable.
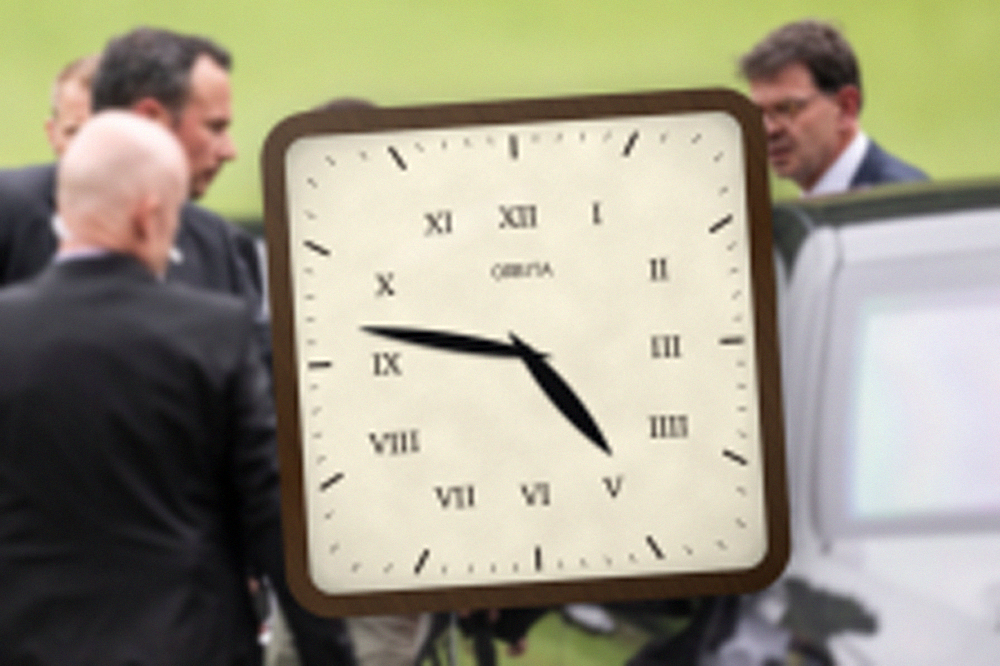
h=4 m=47
